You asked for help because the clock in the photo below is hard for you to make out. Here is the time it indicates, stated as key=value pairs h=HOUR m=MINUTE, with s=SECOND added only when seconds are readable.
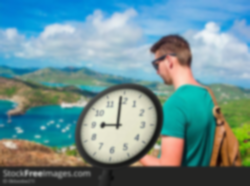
h=8 m=59
